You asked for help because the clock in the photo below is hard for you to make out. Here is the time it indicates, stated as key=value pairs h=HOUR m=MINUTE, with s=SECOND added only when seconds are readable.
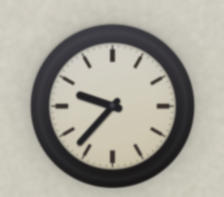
h=9 m=37
